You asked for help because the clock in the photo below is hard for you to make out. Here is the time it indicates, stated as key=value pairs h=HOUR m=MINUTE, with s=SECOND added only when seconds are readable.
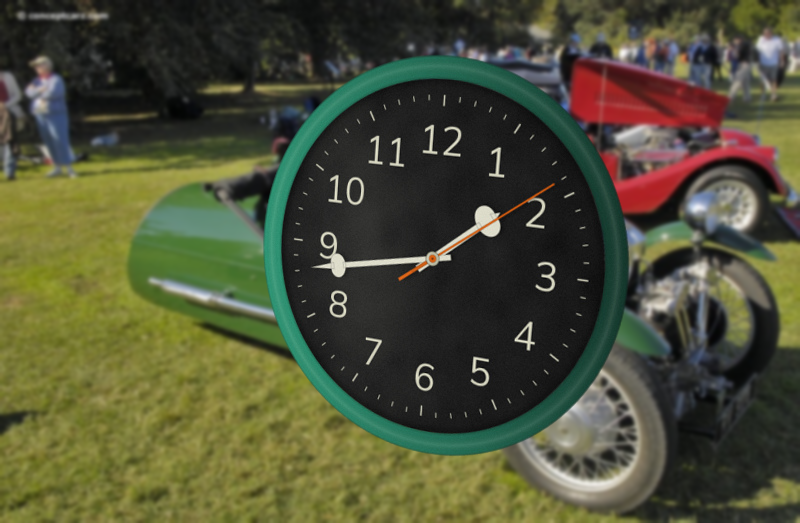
h=1 m=43 s=9
